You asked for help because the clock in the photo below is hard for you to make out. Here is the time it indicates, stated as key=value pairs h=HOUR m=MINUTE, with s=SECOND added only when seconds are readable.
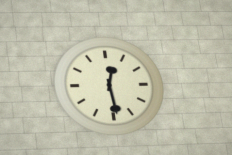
h=12 m=29
